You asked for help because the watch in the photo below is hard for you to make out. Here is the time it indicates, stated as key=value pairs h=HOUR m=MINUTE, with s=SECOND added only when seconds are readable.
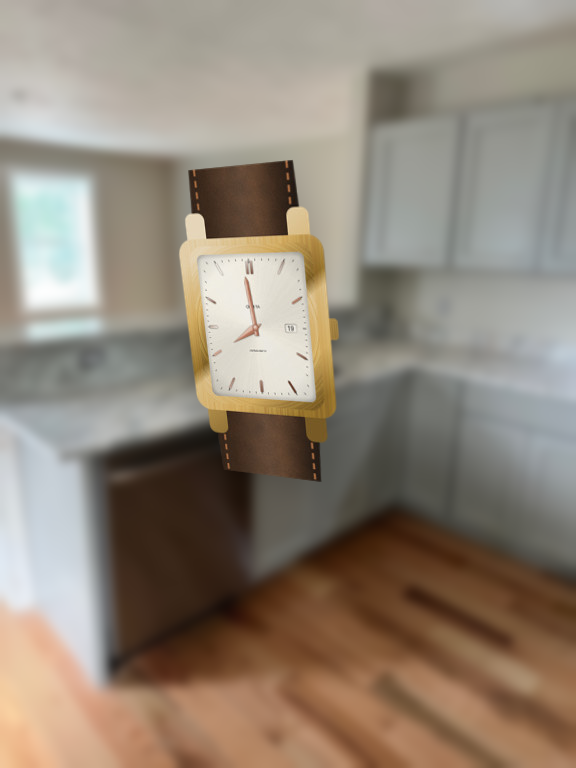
h=7 m=59
